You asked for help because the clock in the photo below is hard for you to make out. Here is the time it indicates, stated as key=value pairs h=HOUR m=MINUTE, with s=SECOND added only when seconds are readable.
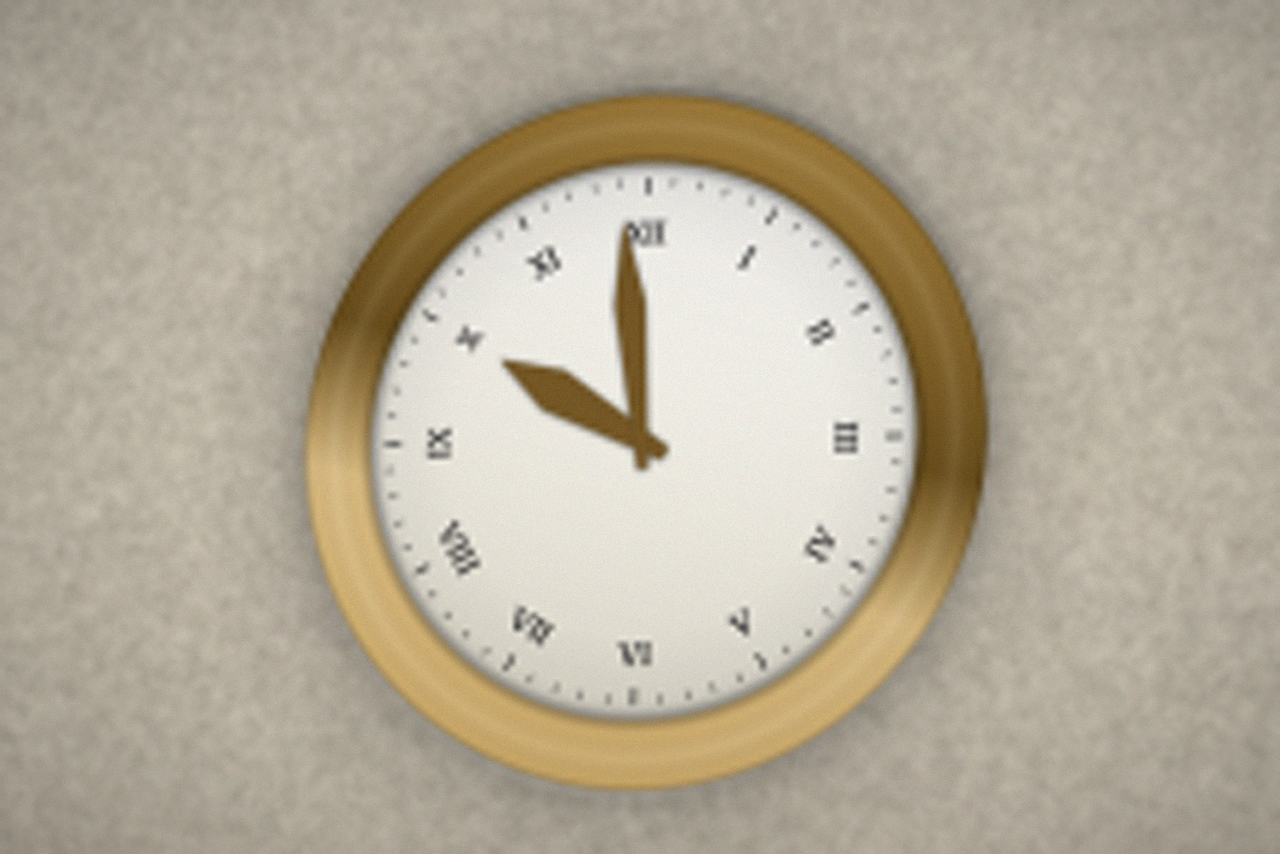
h=9 m=59
